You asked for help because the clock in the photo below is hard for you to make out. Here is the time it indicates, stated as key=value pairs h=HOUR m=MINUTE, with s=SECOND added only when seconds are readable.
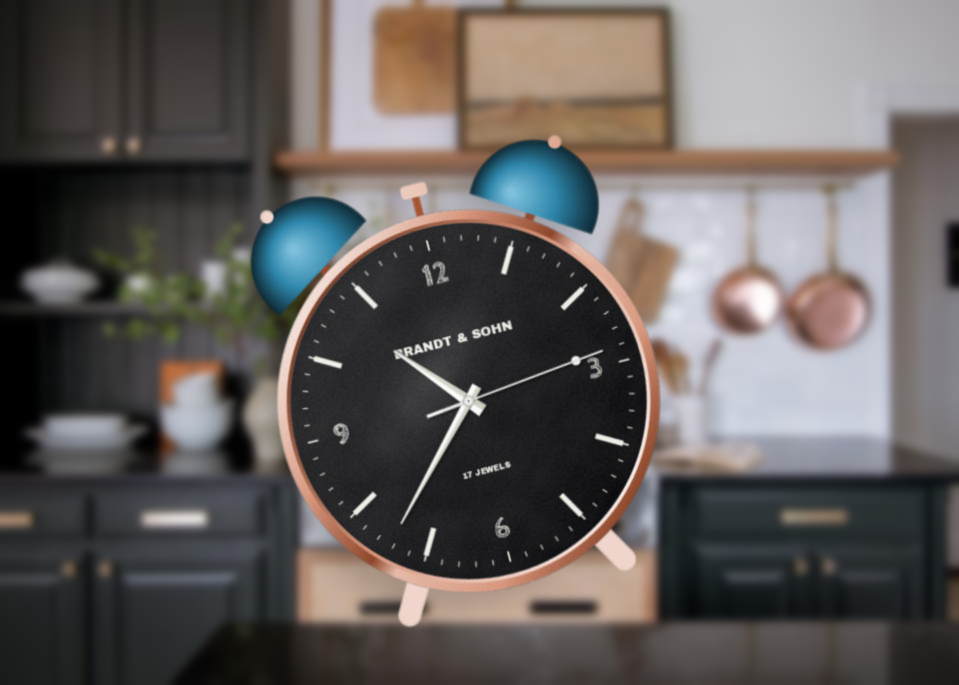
h=10 m=37 s=14
